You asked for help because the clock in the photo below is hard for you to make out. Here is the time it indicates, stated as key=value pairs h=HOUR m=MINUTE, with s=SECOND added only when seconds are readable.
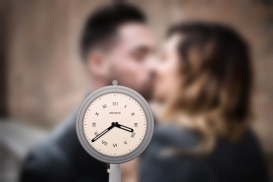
h=3 m=39
